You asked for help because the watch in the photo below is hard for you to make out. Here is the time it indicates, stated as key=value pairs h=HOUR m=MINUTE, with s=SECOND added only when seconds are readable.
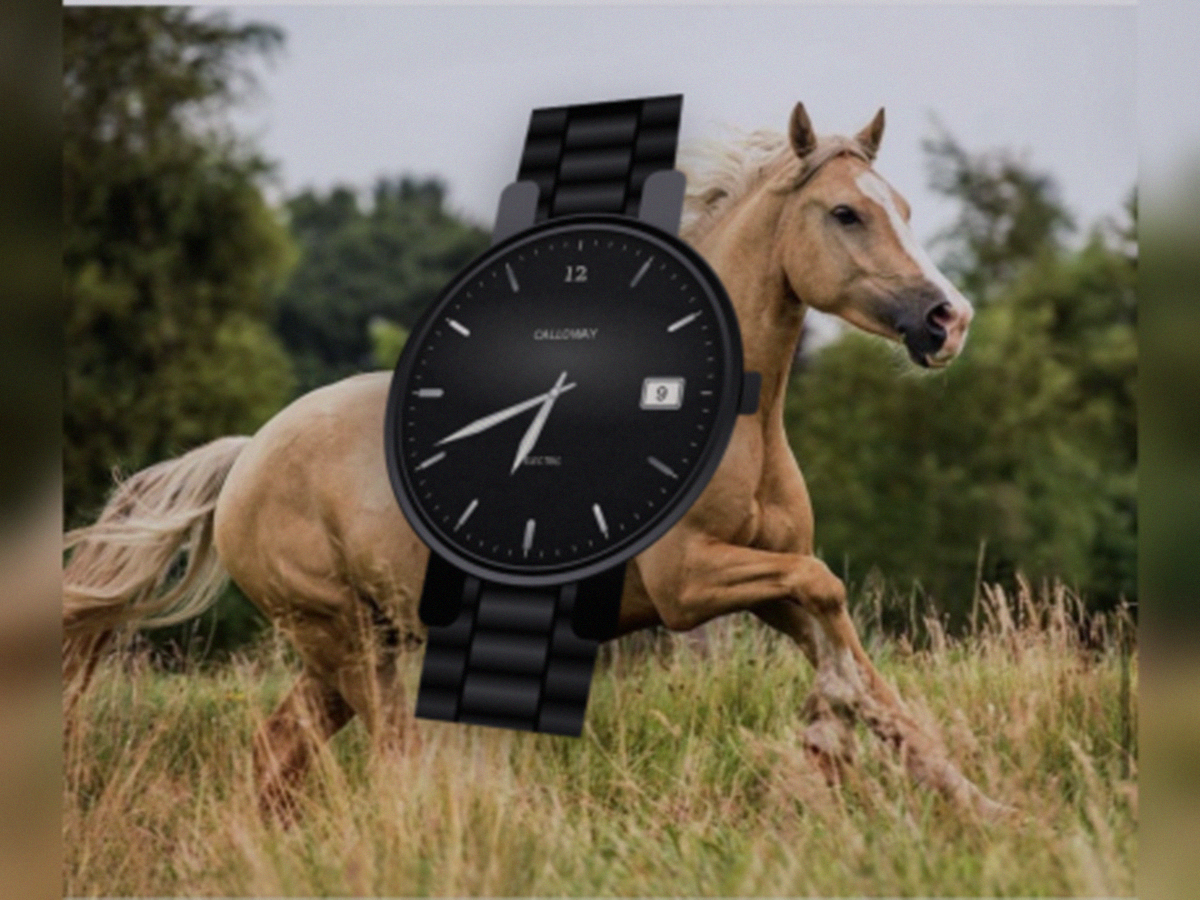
h=6 m=41
